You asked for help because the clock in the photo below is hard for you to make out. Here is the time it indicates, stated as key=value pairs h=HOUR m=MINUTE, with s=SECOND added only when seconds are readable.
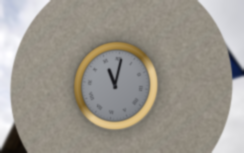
h=11 m=1
